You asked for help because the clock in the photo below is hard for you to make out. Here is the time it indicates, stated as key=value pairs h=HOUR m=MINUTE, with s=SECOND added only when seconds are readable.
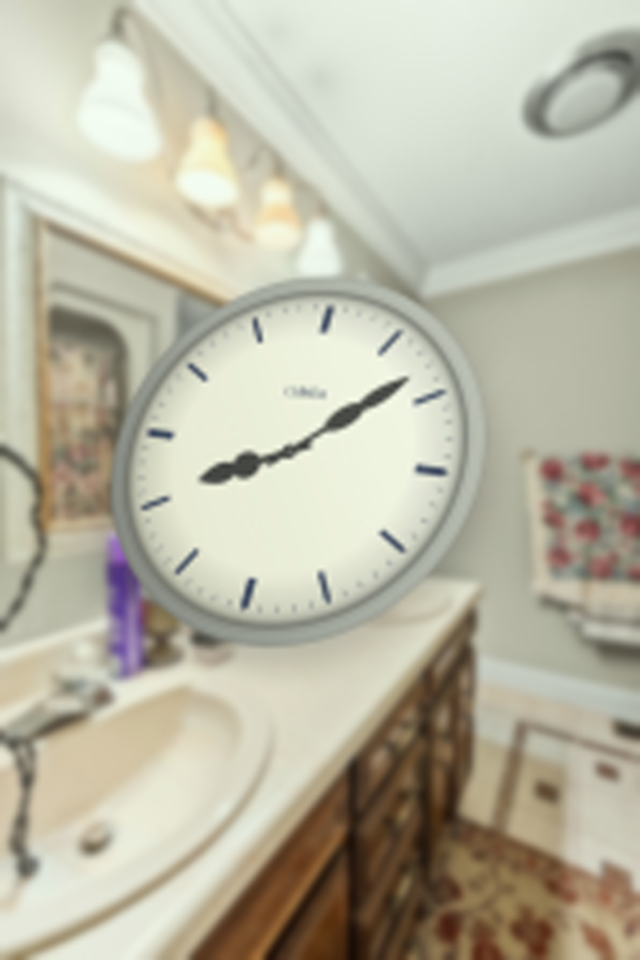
h=8 m=8
